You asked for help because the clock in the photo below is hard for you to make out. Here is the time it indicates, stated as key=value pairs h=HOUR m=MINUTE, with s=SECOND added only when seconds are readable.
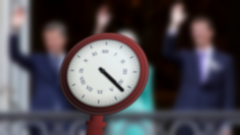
h=4 m=22
